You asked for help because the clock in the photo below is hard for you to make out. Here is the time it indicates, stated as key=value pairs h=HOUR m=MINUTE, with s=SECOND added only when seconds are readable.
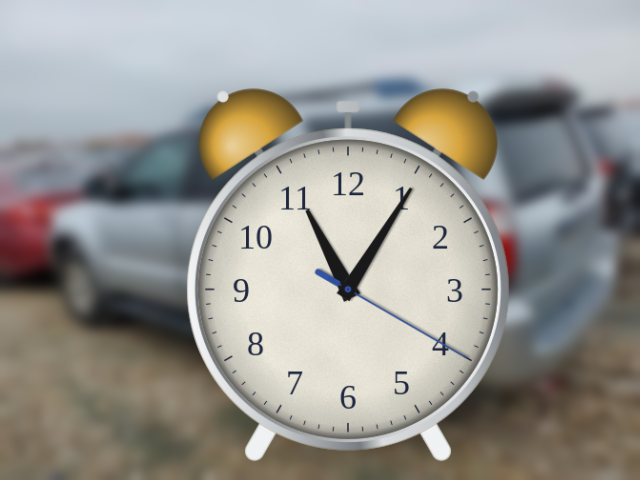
h=11 m=5 s=20
